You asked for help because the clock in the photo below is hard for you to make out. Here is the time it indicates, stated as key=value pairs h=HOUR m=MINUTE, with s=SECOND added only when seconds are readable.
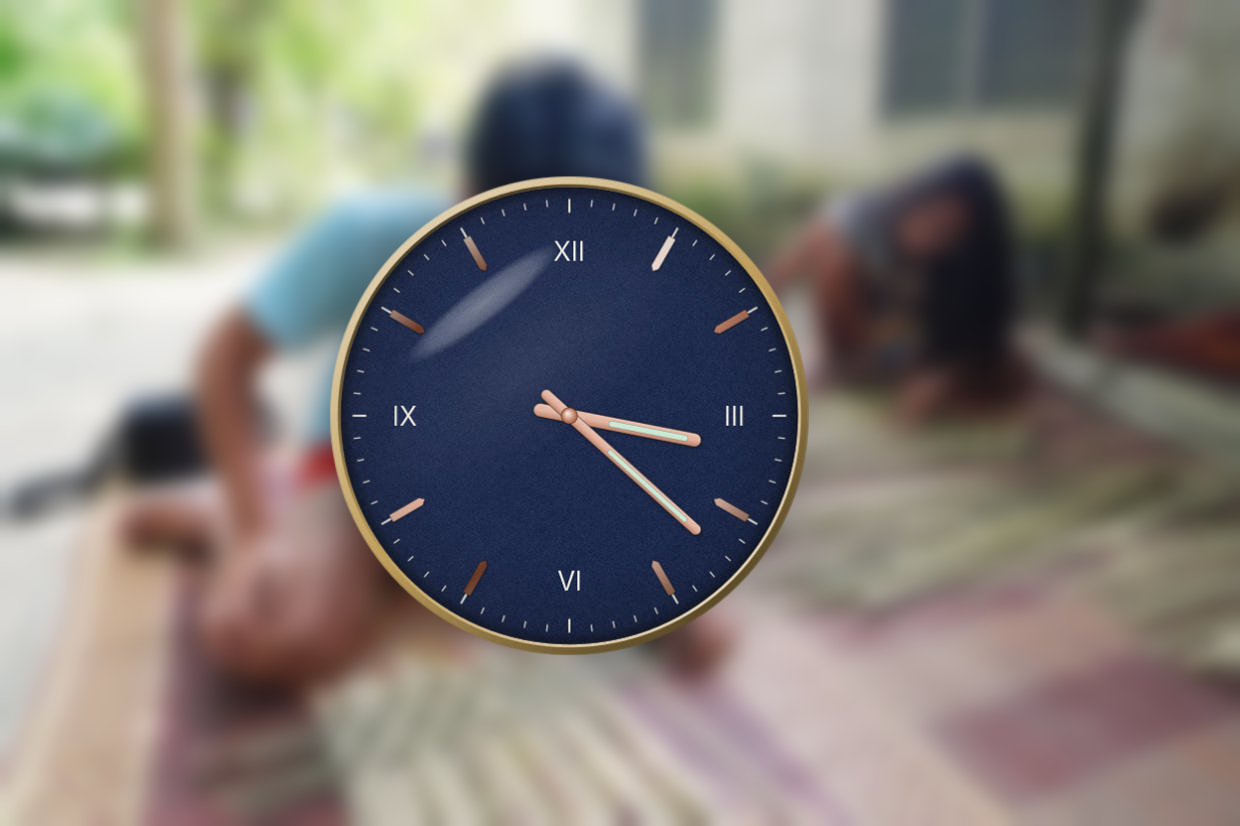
h=3 m=22
